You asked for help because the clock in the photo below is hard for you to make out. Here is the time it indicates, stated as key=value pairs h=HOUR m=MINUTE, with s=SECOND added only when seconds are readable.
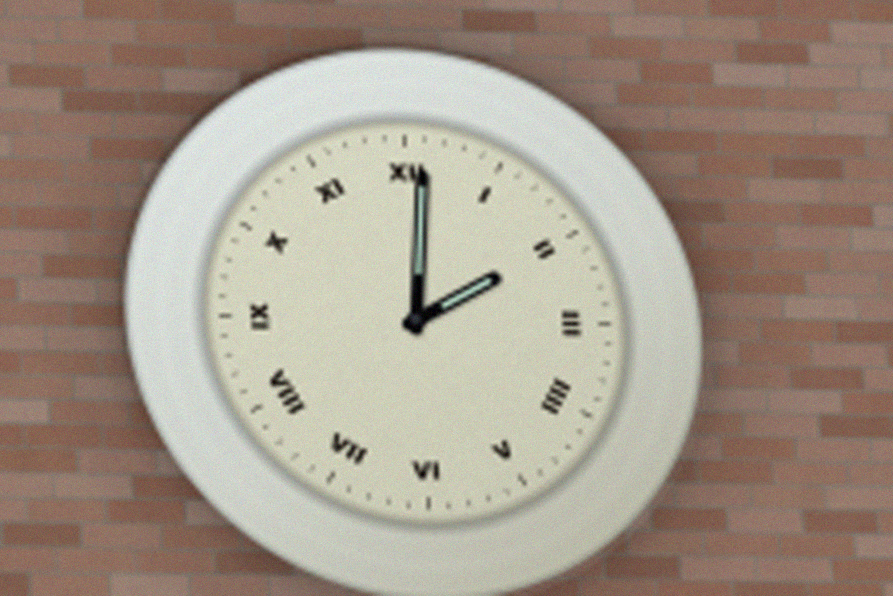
h=2 m=1
